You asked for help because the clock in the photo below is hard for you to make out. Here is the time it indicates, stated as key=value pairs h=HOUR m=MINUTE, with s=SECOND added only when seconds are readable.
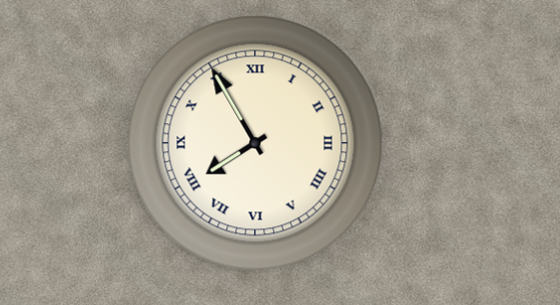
h=7 m=55
